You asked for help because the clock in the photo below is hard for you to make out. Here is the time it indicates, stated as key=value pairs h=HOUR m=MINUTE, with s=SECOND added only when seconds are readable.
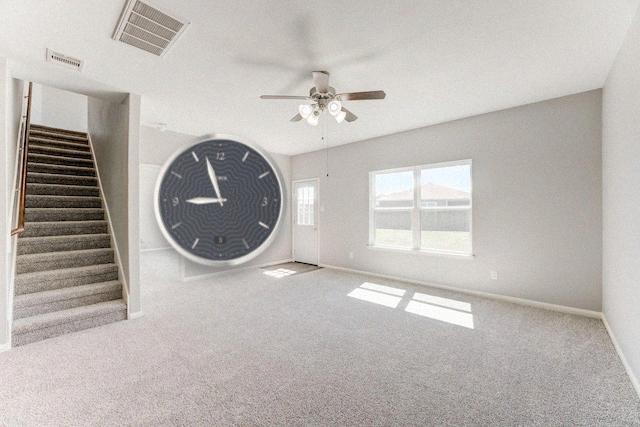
h=8 m=57
